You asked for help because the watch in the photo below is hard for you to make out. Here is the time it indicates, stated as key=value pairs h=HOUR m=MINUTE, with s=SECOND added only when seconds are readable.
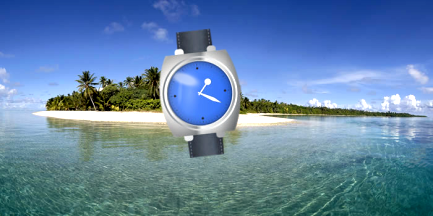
h=1 m=20
